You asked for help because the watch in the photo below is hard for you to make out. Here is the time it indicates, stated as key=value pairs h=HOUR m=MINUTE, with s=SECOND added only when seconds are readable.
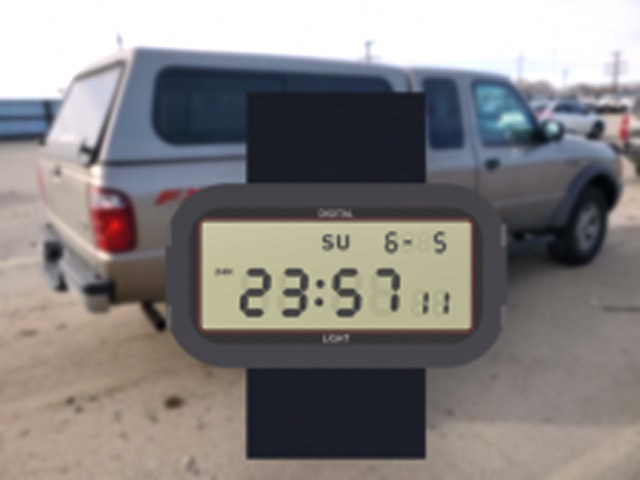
h=23 m=57 s=11
